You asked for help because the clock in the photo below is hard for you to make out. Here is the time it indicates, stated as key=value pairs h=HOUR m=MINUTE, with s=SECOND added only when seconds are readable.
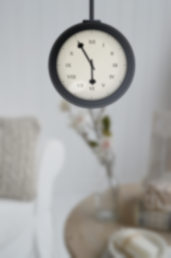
h=5 m=55
